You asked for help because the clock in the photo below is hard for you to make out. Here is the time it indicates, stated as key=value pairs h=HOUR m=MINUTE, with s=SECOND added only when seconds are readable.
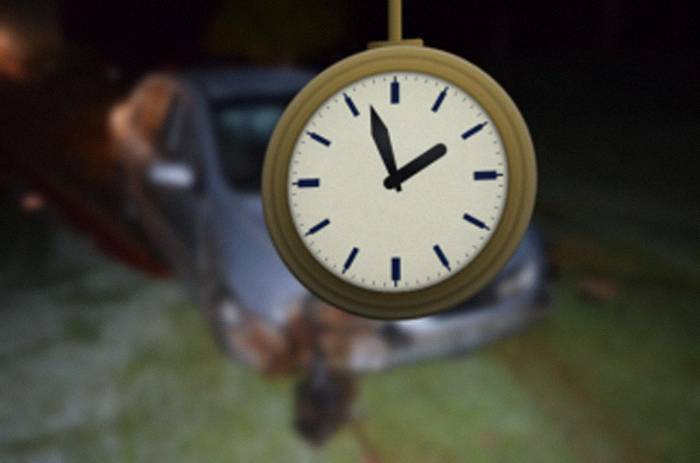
h=1 m=57
